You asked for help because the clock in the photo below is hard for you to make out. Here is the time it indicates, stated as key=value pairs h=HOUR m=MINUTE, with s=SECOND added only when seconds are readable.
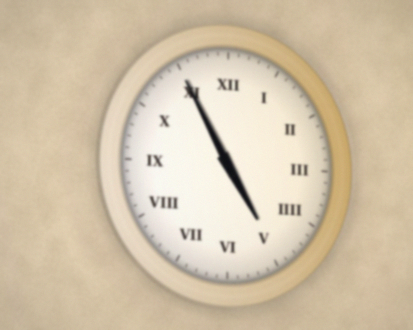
h=4 m=55
